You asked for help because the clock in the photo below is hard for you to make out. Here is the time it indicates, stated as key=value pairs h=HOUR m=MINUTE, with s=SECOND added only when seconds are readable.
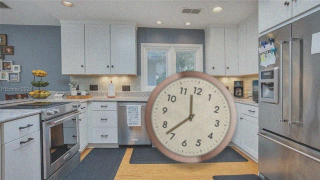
h=11 m=37
